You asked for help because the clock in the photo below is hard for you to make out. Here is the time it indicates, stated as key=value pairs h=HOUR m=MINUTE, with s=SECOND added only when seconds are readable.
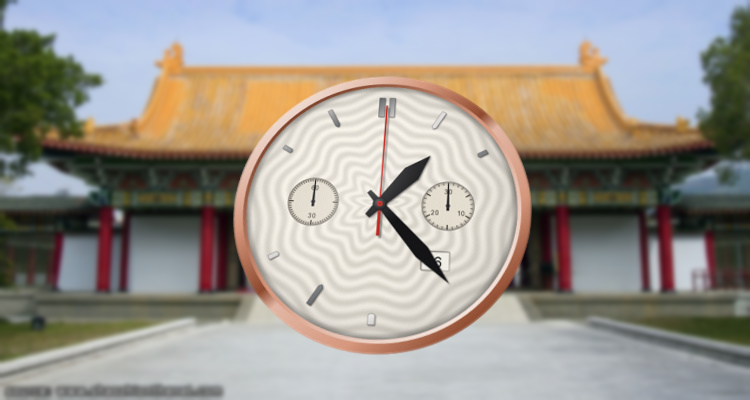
h=1 m=23
